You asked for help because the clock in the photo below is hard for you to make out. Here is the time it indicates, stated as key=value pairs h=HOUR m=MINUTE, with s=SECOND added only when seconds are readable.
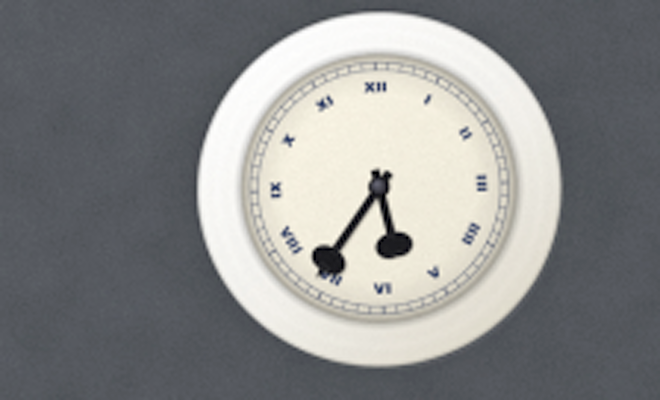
h=5 m=36
